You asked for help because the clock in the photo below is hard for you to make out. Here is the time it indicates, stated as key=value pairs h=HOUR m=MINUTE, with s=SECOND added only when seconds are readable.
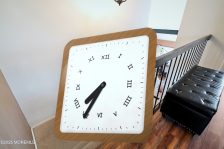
h=7 m=35
